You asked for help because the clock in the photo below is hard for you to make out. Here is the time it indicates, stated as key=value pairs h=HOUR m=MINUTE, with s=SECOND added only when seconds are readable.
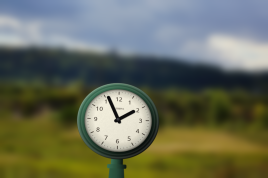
h=1 m=56
